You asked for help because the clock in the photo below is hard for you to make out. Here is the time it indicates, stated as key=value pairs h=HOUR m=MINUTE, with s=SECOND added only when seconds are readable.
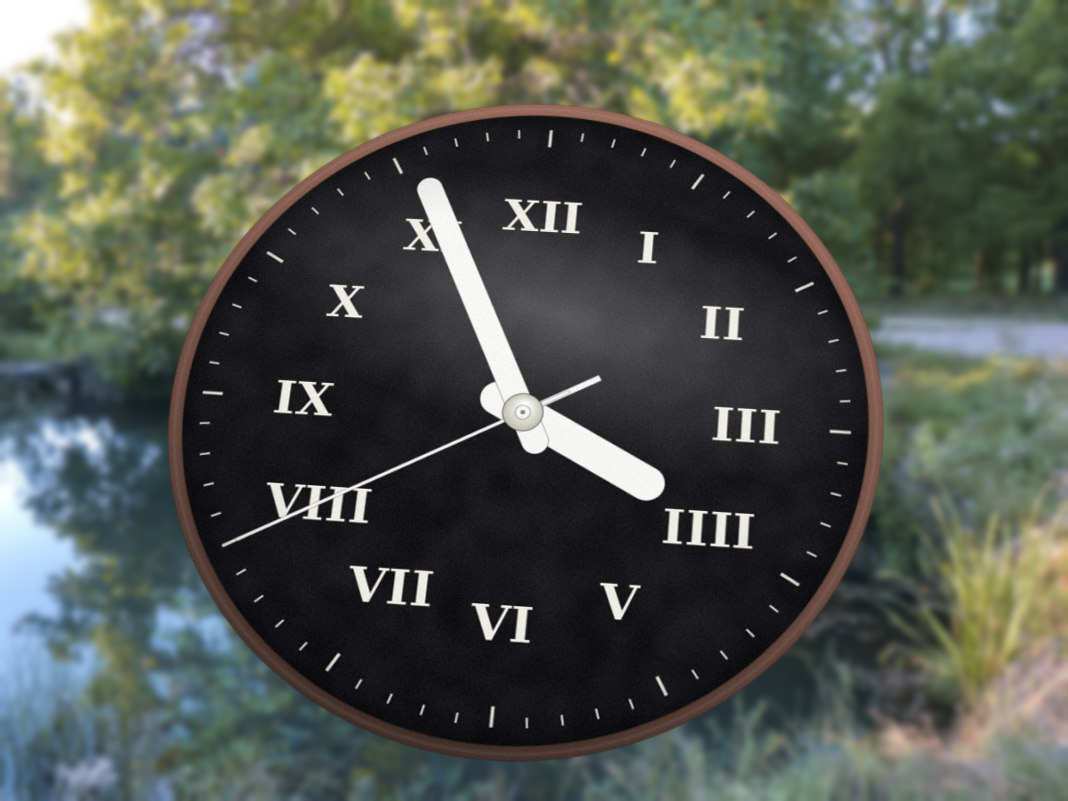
h=3 m=55 s=40
